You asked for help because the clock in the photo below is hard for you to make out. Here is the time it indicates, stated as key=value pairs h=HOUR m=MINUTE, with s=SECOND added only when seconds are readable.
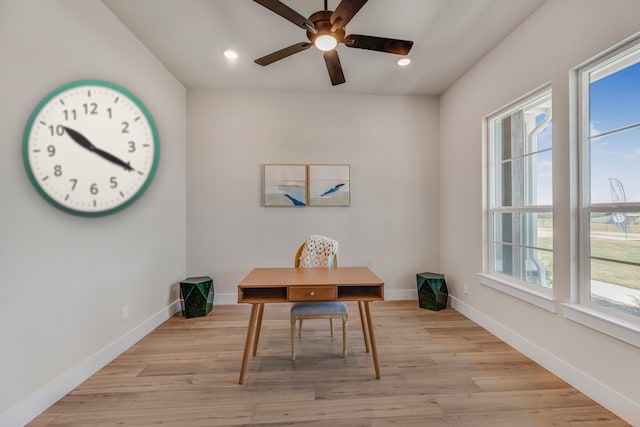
h=10 m=20
